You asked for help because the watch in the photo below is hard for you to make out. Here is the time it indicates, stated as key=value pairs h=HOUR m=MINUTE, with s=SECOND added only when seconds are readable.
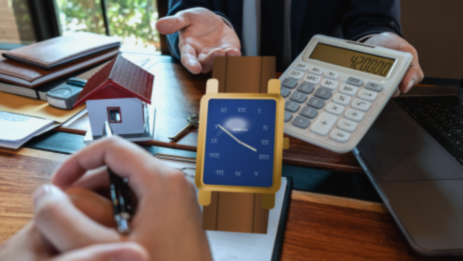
h=3 m=51
